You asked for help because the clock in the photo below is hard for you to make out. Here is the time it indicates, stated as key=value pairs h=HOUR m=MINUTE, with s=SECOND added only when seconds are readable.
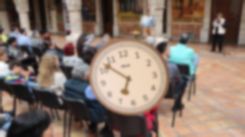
h=6 m=52
